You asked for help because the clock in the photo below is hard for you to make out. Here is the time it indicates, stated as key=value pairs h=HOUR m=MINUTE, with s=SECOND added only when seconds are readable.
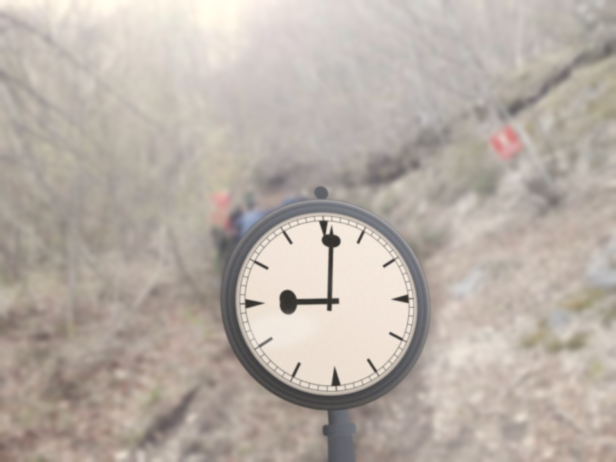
h=9 m=1
